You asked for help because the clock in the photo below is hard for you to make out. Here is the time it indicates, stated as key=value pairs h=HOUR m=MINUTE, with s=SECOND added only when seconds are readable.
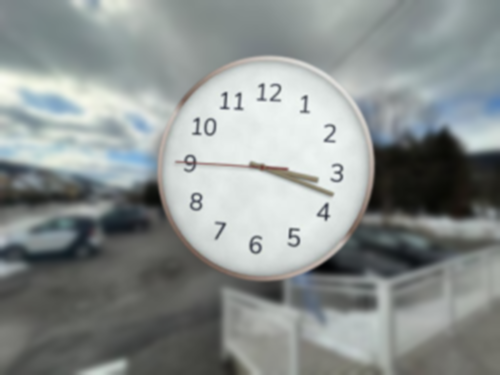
h=3 m=17 s=45
